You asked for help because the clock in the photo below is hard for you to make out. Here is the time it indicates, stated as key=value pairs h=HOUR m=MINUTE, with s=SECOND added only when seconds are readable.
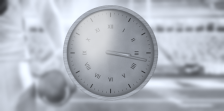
h=3 m=17
